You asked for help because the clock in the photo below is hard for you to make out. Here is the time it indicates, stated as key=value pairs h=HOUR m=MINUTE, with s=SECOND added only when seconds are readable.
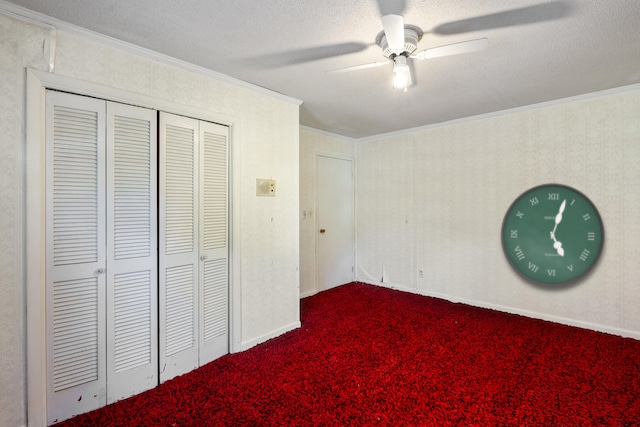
h=5 m=3
